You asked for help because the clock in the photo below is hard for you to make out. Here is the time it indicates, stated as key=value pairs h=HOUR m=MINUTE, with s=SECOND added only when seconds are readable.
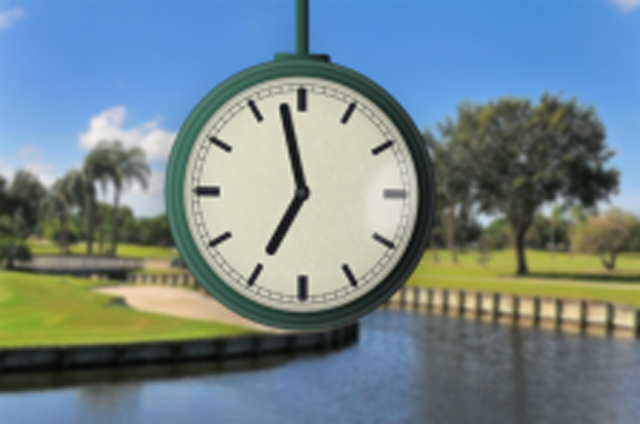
h=6 m=58
